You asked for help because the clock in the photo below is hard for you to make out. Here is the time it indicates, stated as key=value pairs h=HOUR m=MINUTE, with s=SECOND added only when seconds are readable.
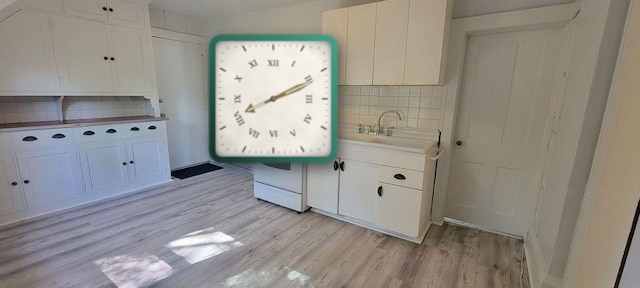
h=8 m=11
